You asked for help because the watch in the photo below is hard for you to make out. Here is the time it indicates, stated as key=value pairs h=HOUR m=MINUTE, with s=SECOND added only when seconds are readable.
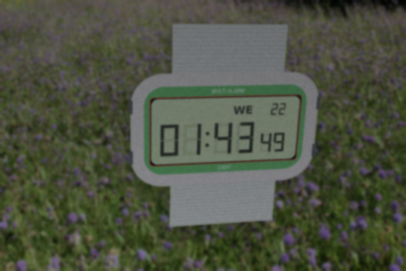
h=1 m=43 s=49
